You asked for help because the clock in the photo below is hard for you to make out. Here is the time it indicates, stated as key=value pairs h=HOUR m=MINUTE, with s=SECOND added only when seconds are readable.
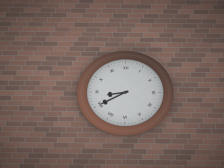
h=8 m=40
